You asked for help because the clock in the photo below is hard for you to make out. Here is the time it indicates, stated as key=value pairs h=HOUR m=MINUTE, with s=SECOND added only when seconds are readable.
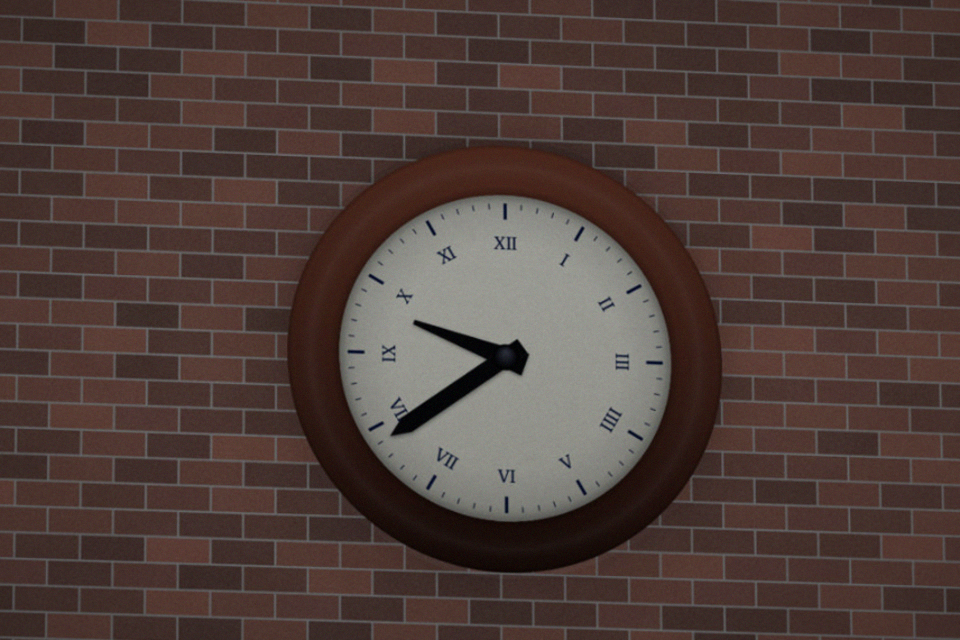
h=9 m=39
